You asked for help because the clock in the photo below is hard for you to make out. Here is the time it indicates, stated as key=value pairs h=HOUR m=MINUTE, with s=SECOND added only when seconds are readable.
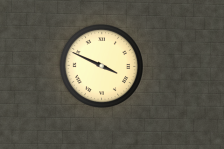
h=3 m=49
